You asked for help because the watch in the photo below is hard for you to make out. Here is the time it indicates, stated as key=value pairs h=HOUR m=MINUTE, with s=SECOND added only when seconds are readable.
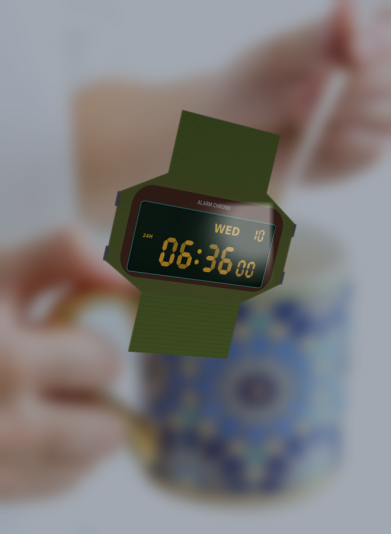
h=6 m=36 s=0
